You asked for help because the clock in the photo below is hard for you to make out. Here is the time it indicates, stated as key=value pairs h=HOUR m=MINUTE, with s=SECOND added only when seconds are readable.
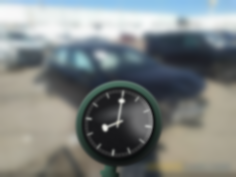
h=8 m=0
